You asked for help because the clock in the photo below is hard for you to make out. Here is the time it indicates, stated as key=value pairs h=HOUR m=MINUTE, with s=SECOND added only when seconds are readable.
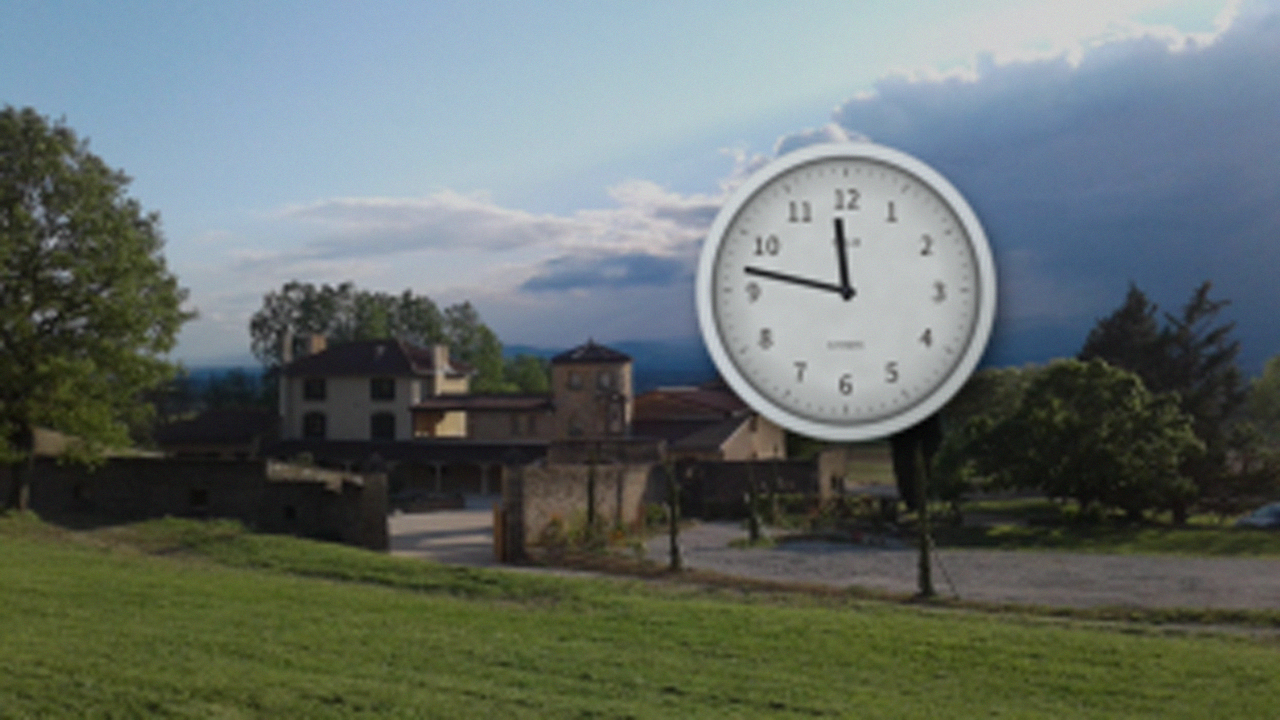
h=11 m=47
